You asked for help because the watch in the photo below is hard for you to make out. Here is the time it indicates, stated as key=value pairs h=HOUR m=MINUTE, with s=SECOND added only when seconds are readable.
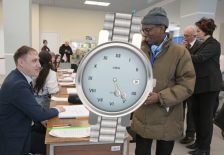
h=5 m=24
